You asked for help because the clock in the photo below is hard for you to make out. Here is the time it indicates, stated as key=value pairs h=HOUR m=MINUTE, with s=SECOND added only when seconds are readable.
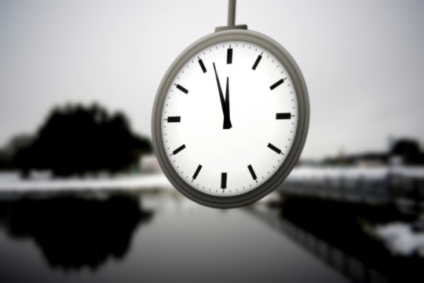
h=11 m=57
